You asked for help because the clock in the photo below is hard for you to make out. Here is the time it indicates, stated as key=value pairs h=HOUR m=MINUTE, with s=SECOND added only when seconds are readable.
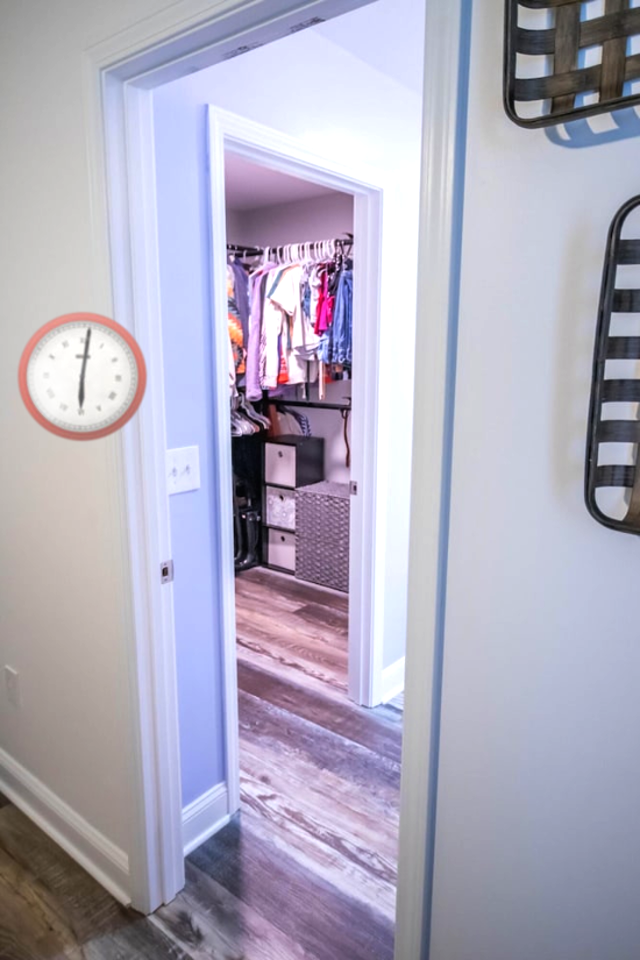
h=6 m=1
